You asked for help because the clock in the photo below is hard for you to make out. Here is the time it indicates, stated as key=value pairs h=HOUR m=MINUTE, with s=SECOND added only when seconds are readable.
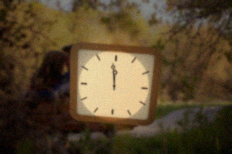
h=11 m=59
